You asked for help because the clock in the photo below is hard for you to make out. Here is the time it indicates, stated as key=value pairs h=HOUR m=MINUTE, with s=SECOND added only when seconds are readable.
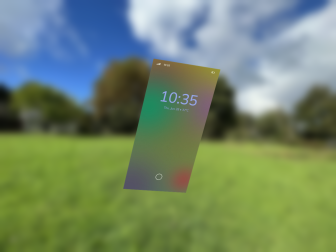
h=10 m=35
